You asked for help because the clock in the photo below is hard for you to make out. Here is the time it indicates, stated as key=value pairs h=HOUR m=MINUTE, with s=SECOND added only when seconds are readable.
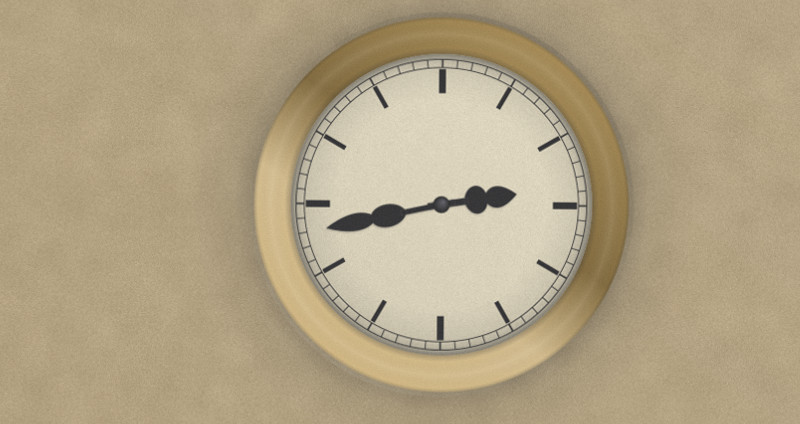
h=2 m=43
